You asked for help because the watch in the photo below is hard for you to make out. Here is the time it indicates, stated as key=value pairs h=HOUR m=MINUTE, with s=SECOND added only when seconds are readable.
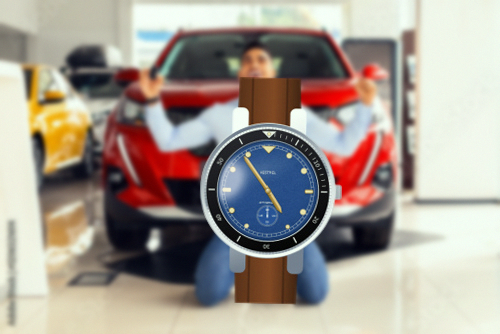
h=4 m=54
